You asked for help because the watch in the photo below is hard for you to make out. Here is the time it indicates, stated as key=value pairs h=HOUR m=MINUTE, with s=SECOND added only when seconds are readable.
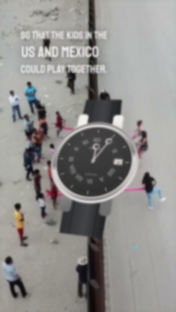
h=12 m=5
